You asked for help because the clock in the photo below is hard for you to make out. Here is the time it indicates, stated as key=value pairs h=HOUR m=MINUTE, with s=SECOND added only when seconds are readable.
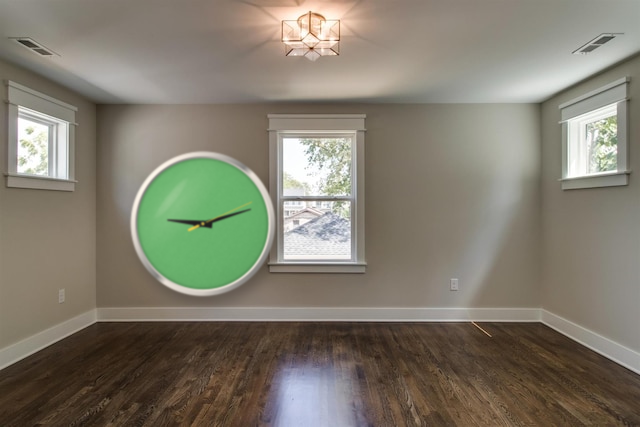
h=9 m=12 s=11
